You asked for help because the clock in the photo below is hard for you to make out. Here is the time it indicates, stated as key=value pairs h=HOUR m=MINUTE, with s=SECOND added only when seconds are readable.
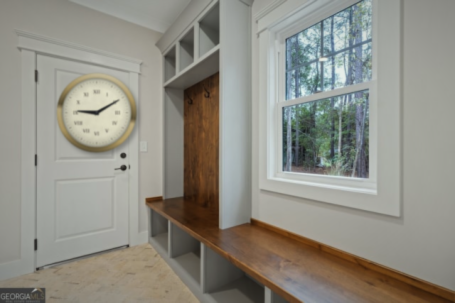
h=9 m=10
